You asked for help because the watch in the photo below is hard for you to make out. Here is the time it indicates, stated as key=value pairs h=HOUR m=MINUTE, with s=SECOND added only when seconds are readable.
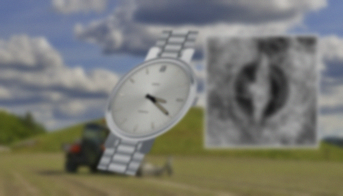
h=3 m=20
